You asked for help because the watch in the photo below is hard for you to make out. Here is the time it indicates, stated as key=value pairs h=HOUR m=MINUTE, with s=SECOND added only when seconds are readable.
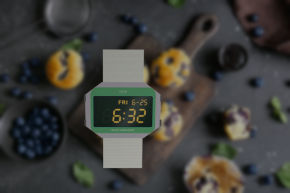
h=6 m=32
